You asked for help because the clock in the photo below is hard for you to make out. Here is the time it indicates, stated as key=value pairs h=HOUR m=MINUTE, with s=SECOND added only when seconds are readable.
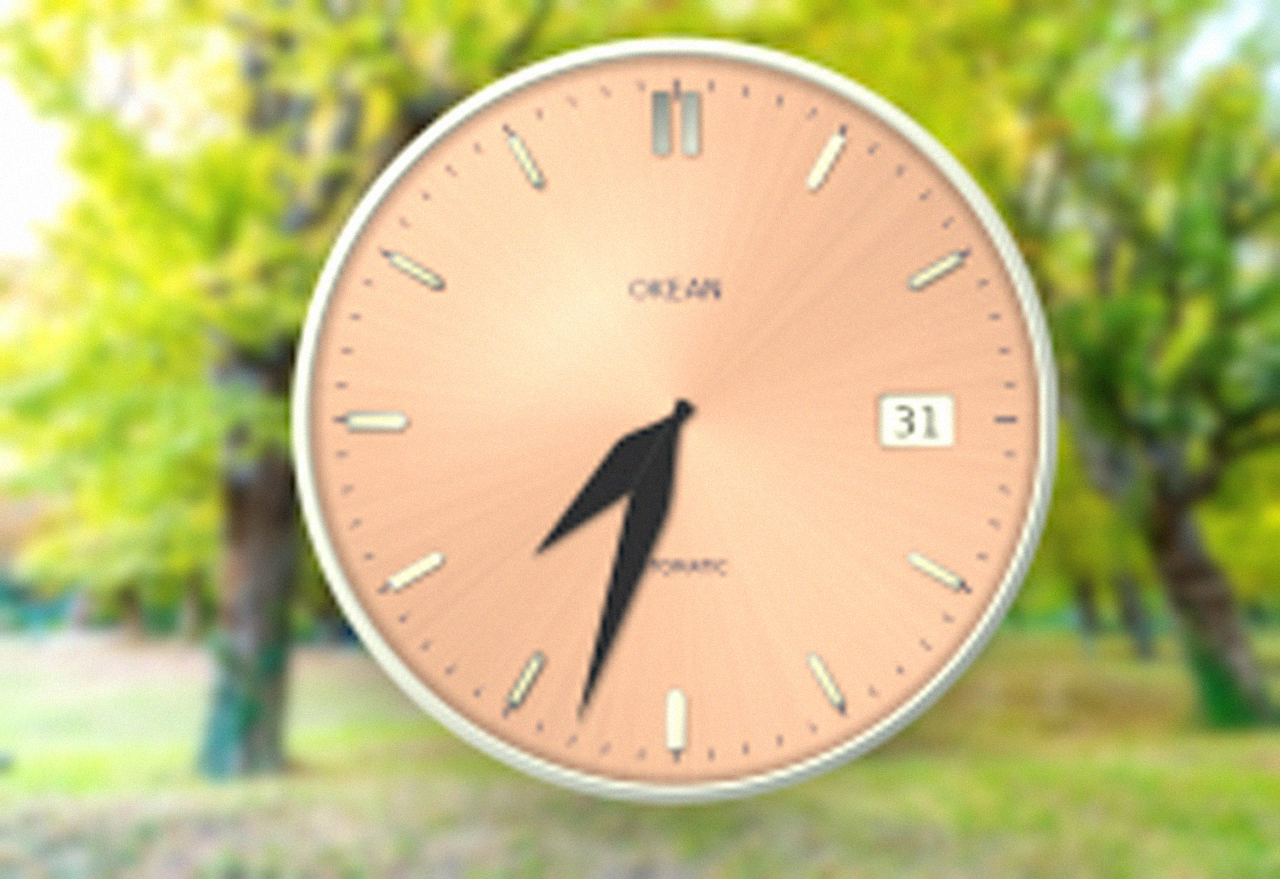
h=7 m=33
